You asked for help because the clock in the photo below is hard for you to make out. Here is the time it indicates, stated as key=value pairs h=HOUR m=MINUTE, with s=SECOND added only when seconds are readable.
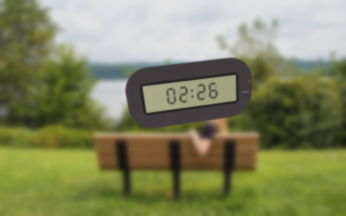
h=2 m=26
